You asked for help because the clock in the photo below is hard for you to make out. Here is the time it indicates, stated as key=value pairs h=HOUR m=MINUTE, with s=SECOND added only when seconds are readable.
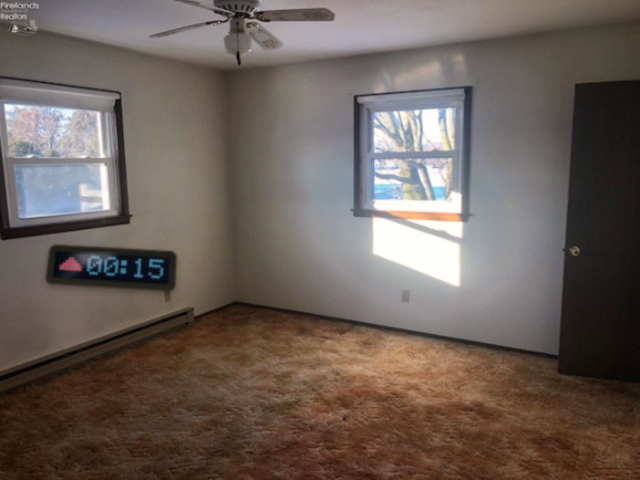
h=0 m=15
